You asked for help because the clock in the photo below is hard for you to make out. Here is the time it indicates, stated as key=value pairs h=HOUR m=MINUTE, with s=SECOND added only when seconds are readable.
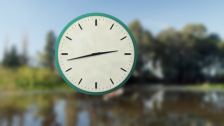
h=2 m=43
